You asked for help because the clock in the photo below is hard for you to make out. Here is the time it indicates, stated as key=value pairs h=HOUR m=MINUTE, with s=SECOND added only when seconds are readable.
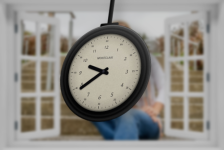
h=9 m=39
